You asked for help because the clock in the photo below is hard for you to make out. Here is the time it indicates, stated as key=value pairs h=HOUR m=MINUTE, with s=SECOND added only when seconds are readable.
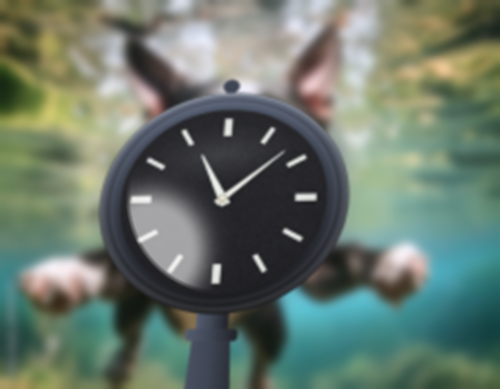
h=11 m=8
